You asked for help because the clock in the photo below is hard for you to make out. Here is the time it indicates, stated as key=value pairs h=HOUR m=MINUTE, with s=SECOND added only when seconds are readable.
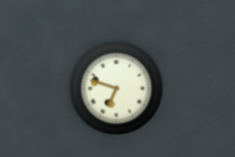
h=6 m=48
